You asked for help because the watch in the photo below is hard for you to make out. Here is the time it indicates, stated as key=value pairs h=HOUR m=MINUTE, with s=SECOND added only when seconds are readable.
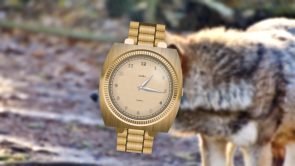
h=1 m=16
